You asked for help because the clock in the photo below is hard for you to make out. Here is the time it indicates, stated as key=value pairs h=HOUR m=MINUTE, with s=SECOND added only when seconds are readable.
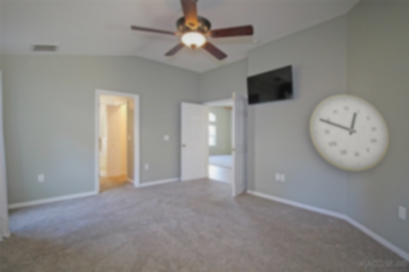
h=12 m=49
